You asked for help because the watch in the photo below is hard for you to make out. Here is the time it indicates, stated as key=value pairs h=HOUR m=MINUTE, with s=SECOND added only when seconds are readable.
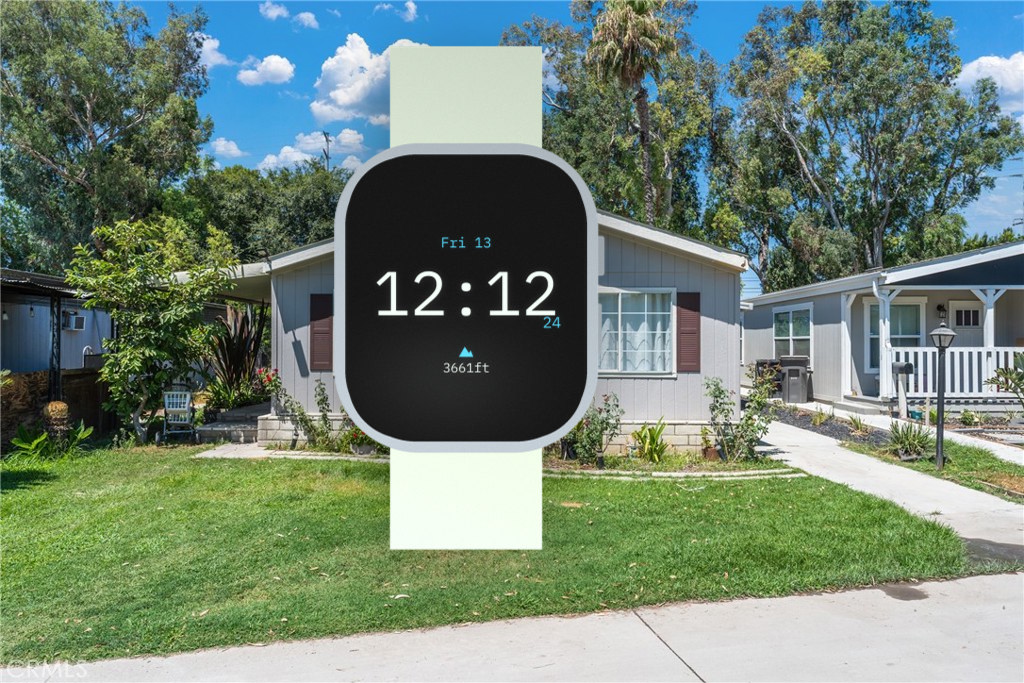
h=12 m=12 s=24
